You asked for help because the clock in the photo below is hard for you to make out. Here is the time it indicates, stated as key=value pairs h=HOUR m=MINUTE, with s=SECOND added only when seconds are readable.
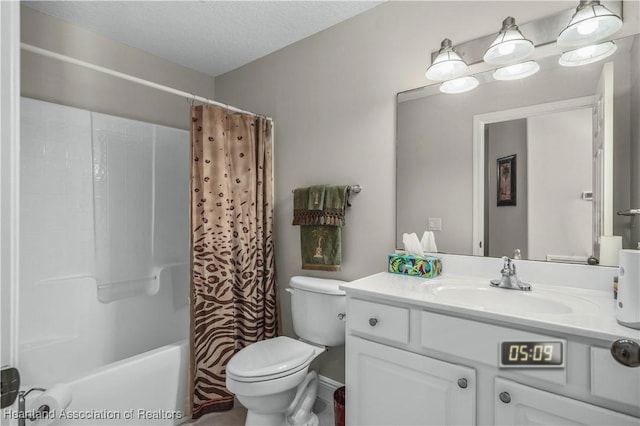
h=5 m=9
